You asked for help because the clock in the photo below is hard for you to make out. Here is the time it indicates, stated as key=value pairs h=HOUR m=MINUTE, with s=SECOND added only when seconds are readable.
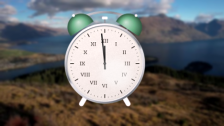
h=11 m=59
